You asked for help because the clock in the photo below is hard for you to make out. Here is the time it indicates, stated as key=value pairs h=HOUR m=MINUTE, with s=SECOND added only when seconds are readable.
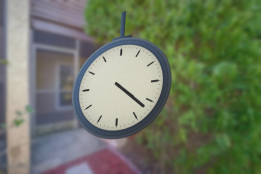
h=4 m=22
